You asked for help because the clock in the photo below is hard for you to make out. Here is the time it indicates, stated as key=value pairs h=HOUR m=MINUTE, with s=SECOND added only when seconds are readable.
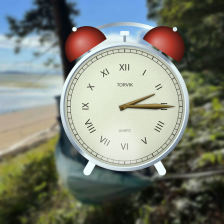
h=2 m=15
